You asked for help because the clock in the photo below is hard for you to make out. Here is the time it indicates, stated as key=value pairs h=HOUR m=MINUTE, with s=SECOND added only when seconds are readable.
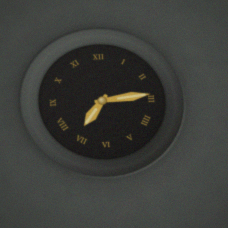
h=7 m=14
